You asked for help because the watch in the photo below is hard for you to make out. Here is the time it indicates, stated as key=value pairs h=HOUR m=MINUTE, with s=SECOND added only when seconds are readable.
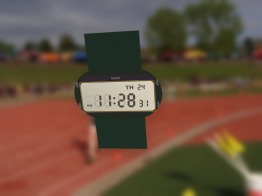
h=11 m=28 s=31
